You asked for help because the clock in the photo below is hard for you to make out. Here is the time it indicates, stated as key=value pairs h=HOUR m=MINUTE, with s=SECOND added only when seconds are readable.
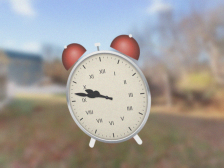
h=9 m=47
